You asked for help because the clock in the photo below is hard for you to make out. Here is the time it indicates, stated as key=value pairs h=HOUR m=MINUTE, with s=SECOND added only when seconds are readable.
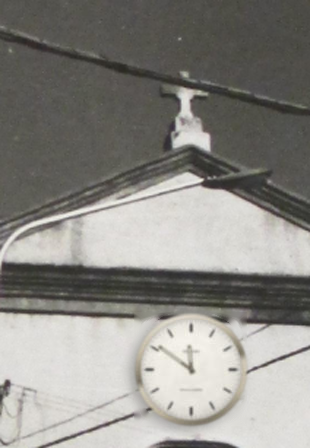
h=11 m=51
